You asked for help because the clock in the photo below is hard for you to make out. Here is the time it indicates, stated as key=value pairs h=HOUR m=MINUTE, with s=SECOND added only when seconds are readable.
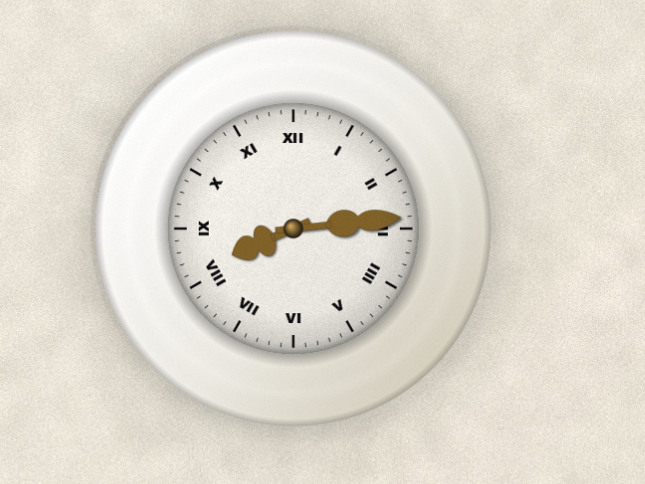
h=8 m=14
